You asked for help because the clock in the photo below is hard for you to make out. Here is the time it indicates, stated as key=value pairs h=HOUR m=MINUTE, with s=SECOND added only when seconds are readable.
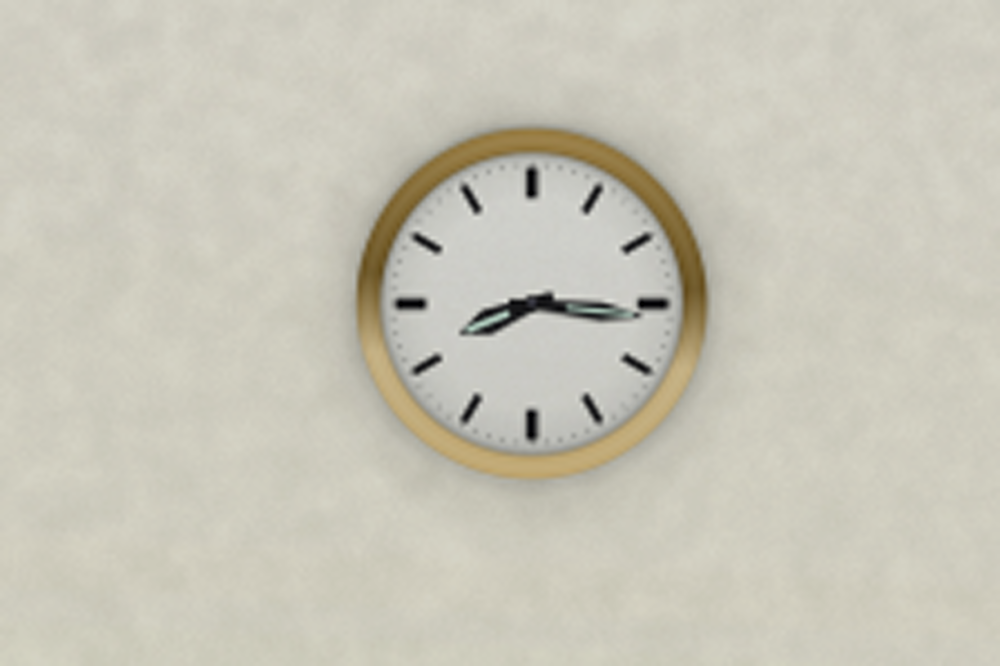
h=8 m=16
